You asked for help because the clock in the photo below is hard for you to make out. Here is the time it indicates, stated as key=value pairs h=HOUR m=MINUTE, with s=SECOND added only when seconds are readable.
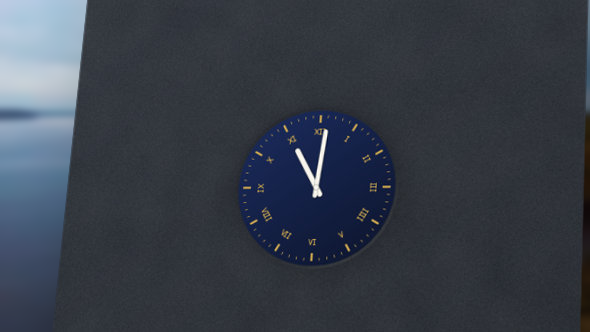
h=11 m=1
